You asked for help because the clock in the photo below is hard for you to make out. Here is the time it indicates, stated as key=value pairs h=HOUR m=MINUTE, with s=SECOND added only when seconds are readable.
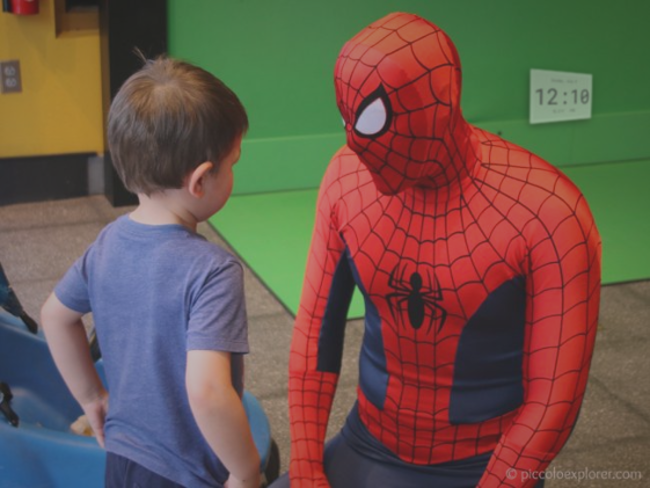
h=12 m=10
